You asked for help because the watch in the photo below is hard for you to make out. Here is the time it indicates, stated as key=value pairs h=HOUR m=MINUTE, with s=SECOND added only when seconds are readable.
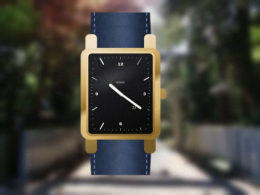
h=10 m=21
